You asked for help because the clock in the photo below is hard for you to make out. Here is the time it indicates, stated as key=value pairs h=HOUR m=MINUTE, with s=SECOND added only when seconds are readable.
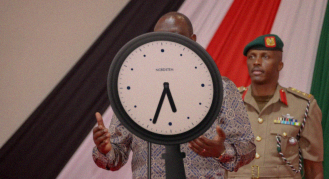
h=5 m=34
